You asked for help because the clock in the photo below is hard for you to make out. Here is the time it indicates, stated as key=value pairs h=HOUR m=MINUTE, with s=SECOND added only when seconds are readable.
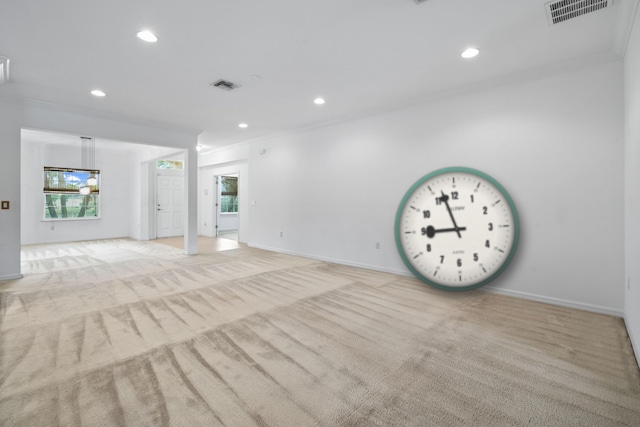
h=8 m=57
